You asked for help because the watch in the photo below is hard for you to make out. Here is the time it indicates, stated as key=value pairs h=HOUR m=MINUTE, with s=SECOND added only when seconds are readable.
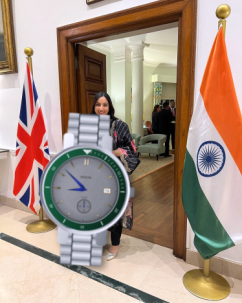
h=8 m=52
